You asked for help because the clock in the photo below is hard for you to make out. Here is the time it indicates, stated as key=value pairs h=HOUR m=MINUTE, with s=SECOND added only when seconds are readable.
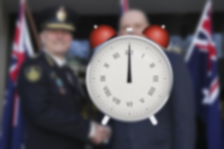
h=12 m=0
